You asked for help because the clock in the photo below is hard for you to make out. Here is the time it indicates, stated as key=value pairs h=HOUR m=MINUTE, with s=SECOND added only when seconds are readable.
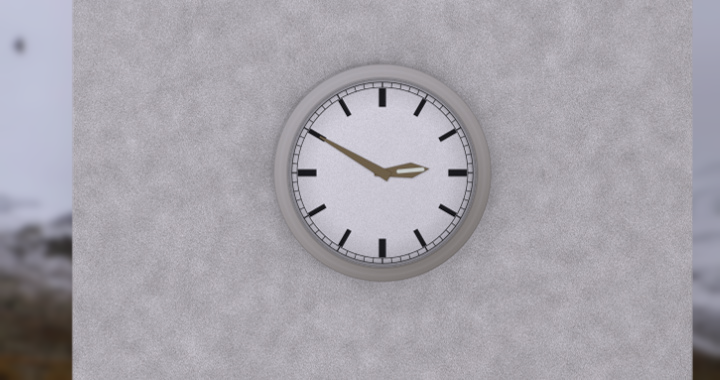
h=2 m=50
